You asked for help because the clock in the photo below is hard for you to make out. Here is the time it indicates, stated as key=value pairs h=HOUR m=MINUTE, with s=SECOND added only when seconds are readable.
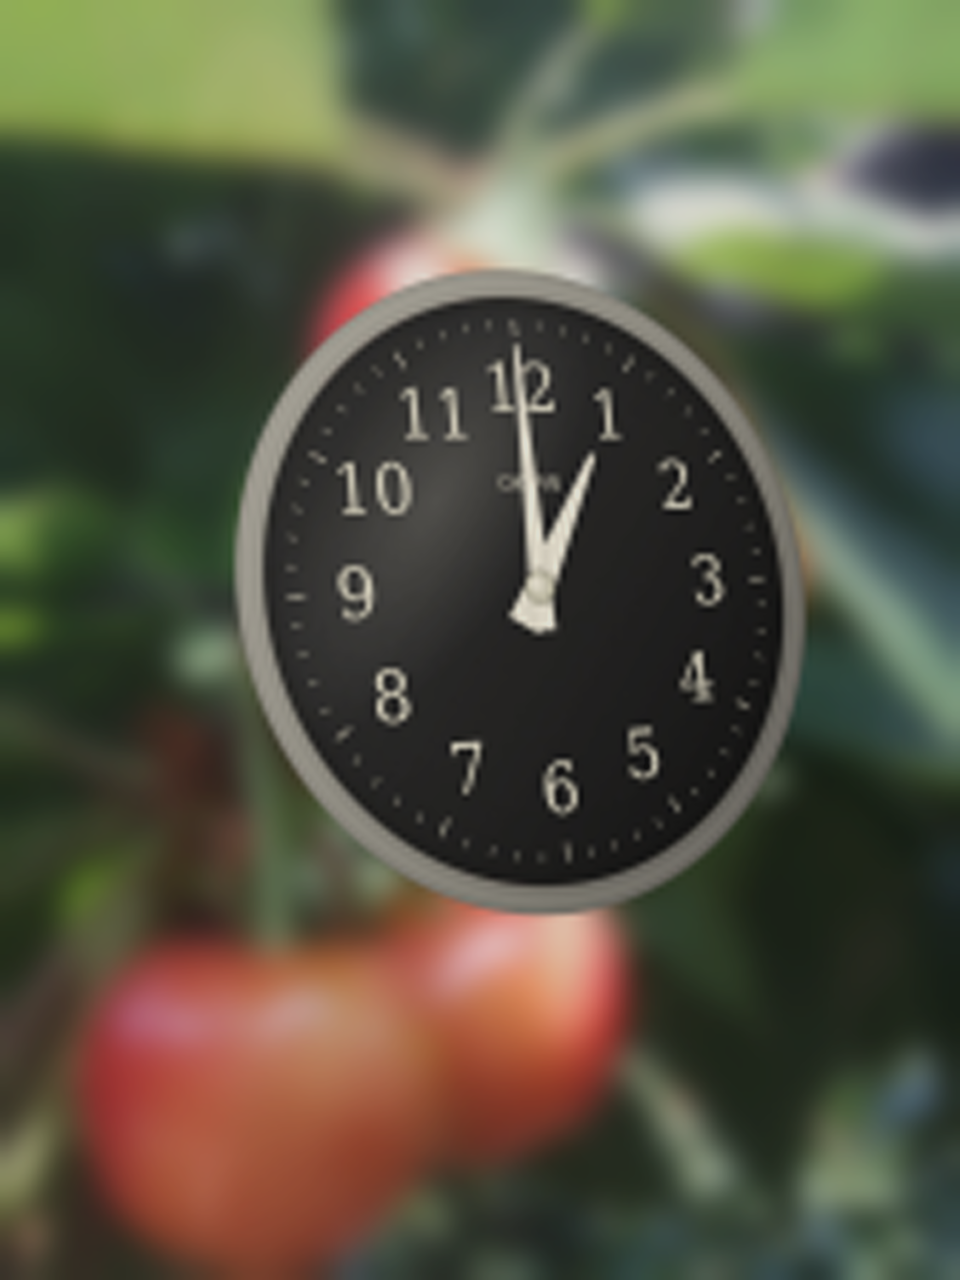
h=1 m=0
